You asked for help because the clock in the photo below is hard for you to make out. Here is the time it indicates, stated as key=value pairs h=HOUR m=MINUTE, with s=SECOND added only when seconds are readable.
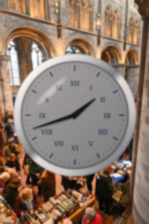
h=1 m=42
